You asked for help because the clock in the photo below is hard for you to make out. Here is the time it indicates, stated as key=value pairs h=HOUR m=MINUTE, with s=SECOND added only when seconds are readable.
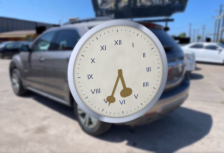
h=5 m=34
